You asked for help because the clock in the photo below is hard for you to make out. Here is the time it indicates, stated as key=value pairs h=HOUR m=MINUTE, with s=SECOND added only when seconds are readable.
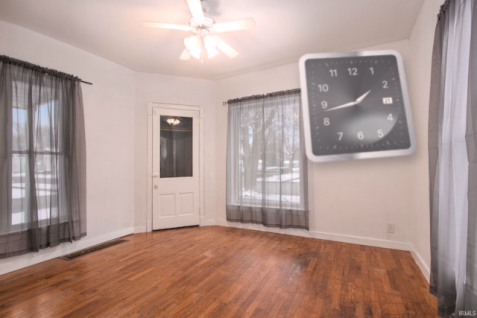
h=1 m=43
